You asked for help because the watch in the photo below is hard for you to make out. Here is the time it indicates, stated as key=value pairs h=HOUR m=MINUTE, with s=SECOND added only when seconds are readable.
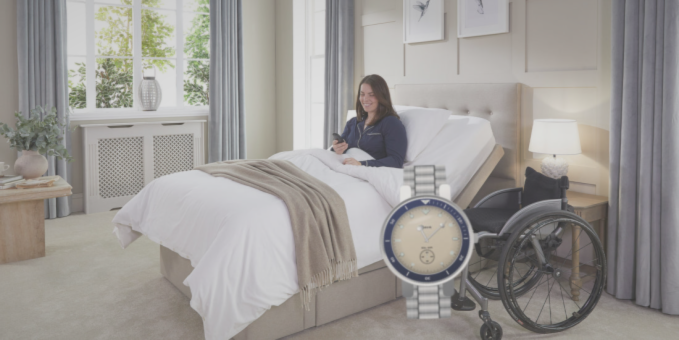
h=11 m=8
